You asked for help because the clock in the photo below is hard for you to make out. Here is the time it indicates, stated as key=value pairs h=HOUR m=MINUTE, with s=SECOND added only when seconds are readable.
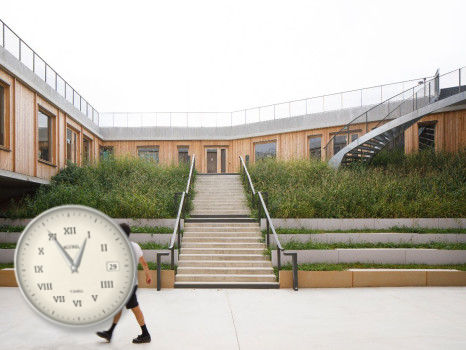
h=12 m=55
